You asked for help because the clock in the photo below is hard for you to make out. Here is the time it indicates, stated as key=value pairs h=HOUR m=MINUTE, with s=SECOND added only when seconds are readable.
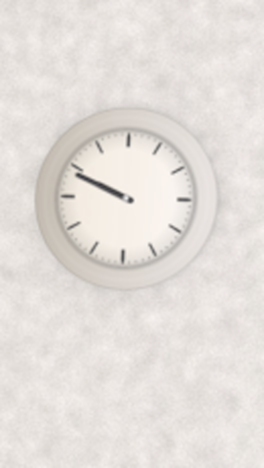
h=9 m=49
